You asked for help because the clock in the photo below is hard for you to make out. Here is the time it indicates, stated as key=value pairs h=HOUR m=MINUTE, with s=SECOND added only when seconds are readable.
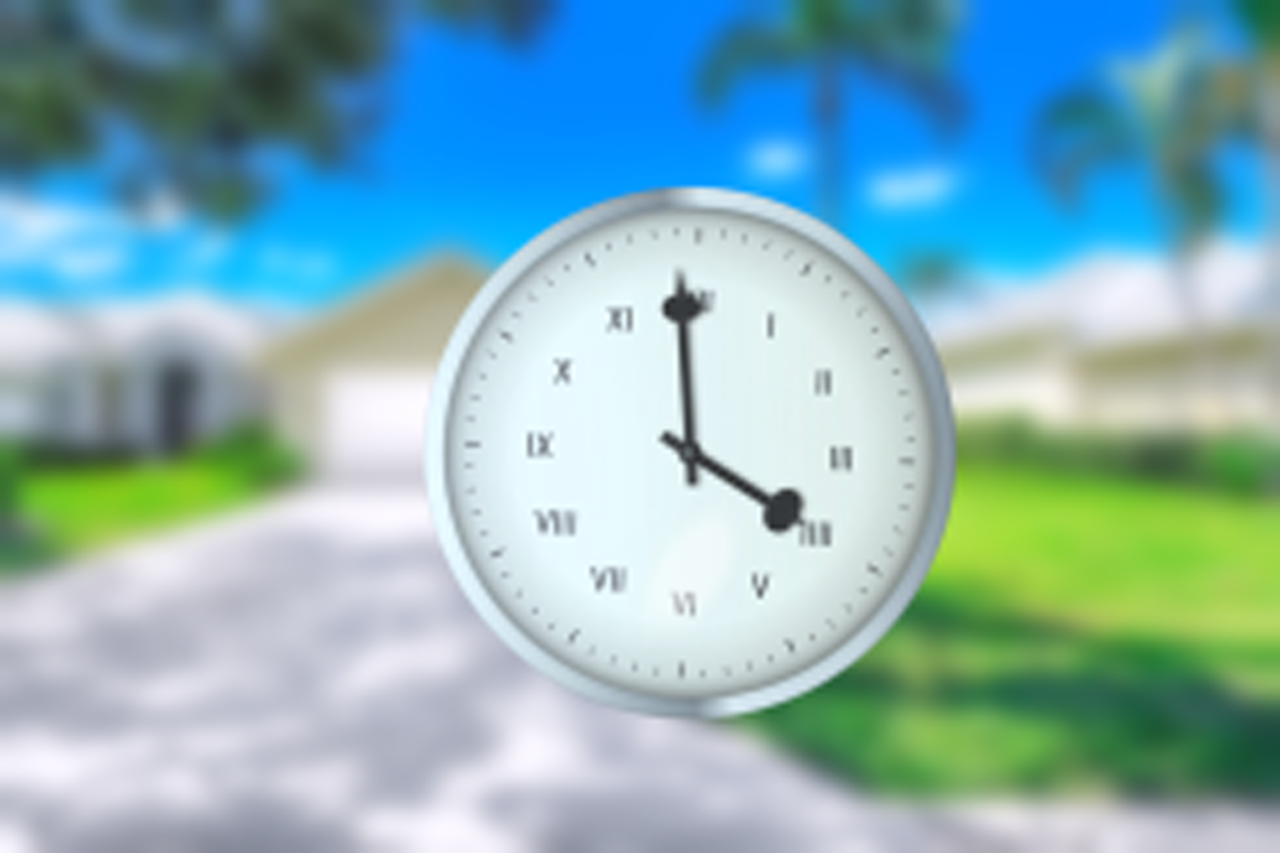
h=3 m=59
